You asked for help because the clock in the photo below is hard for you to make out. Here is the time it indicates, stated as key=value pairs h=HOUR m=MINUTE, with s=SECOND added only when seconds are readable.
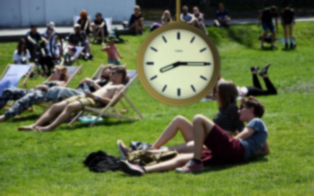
h=8 m=15
